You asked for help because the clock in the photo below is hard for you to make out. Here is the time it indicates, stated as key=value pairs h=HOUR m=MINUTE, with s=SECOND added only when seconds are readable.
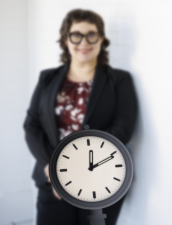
h=12 m=11
